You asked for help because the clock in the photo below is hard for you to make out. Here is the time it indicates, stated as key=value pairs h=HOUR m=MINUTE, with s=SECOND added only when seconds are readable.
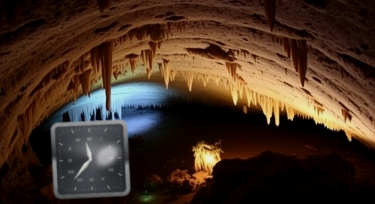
h=11 m=37
